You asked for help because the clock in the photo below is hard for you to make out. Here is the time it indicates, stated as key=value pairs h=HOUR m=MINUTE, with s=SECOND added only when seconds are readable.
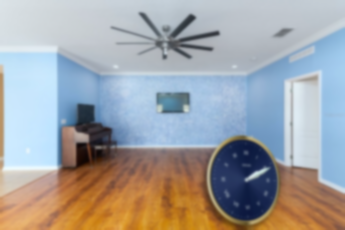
h=2 m=11
